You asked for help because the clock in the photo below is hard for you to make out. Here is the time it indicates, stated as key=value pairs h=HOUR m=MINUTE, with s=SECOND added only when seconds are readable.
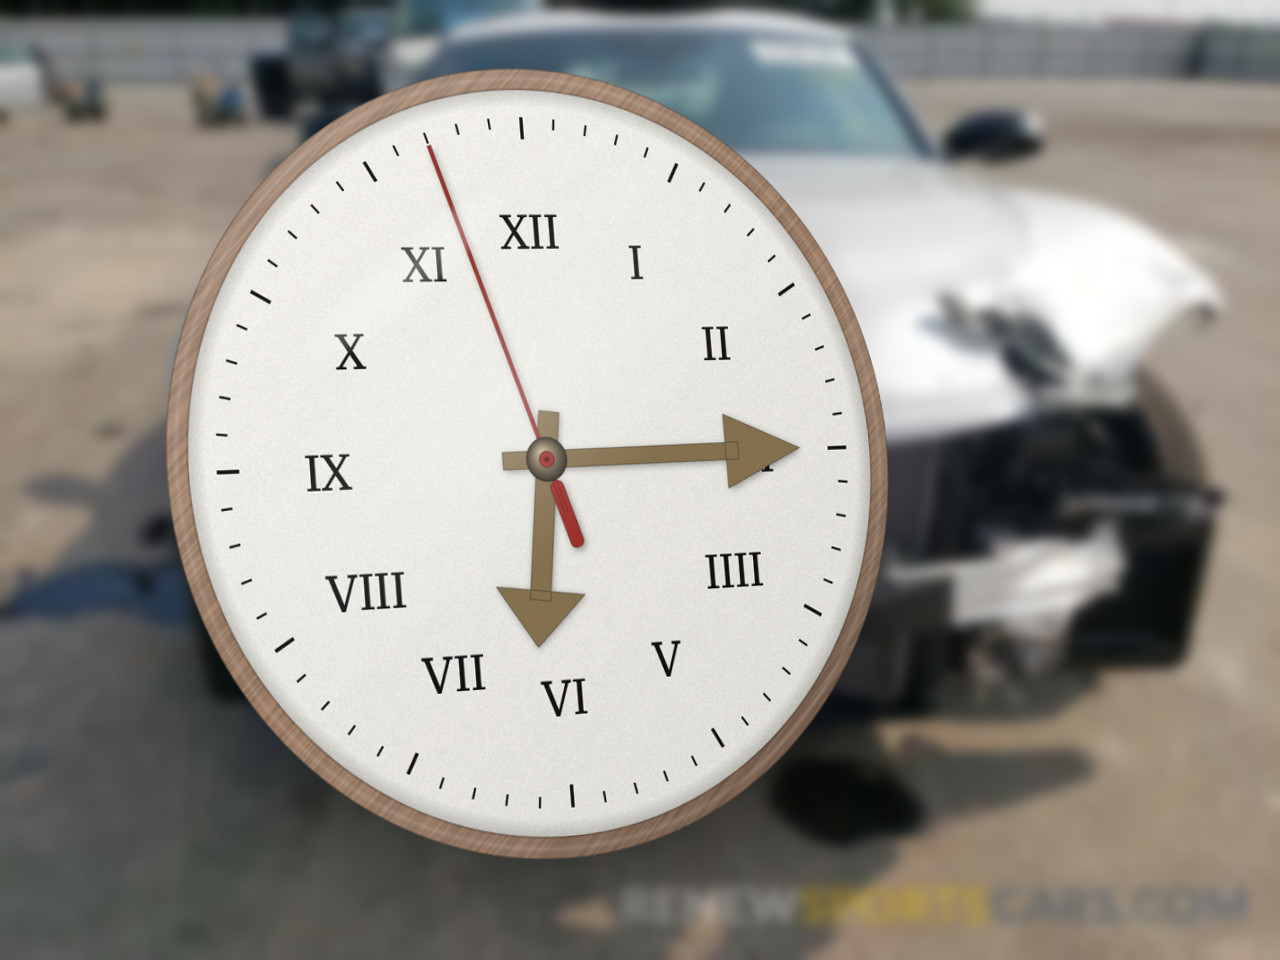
h=6 m=14 s=57
